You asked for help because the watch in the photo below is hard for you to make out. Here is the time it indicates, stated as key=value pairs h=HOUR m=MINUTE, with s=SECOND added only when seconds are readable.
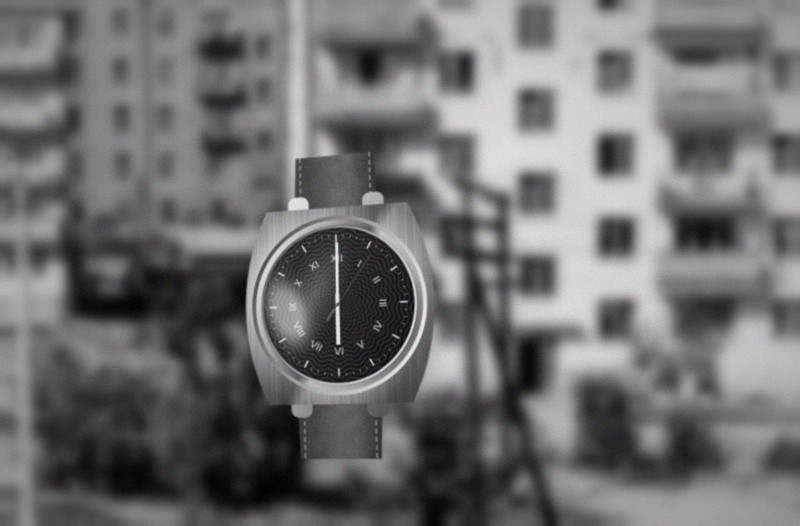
h=6 m=0 s=6
